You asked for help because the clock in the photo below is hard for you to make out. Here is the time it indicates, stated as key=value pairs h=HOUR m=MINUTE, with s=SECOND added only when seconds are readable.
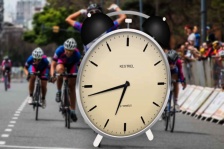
h=6 m=43
